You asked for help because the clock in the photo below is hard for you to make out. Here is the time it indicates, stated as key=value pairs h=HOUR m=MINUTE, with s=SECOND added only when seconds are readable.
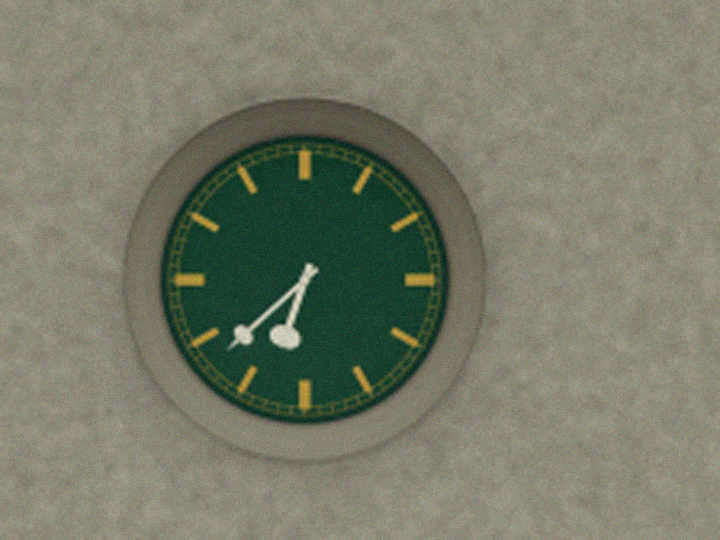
h=6 m=38
